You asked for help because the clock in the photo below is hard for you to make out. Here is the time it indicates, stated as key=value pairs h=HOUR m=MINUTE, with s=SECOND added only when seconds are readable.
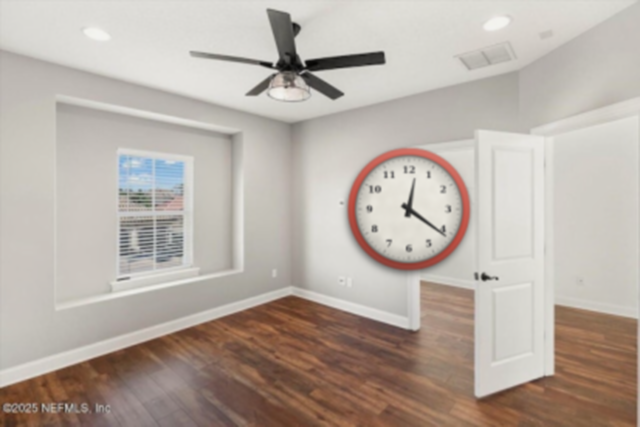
h=12 m=21
